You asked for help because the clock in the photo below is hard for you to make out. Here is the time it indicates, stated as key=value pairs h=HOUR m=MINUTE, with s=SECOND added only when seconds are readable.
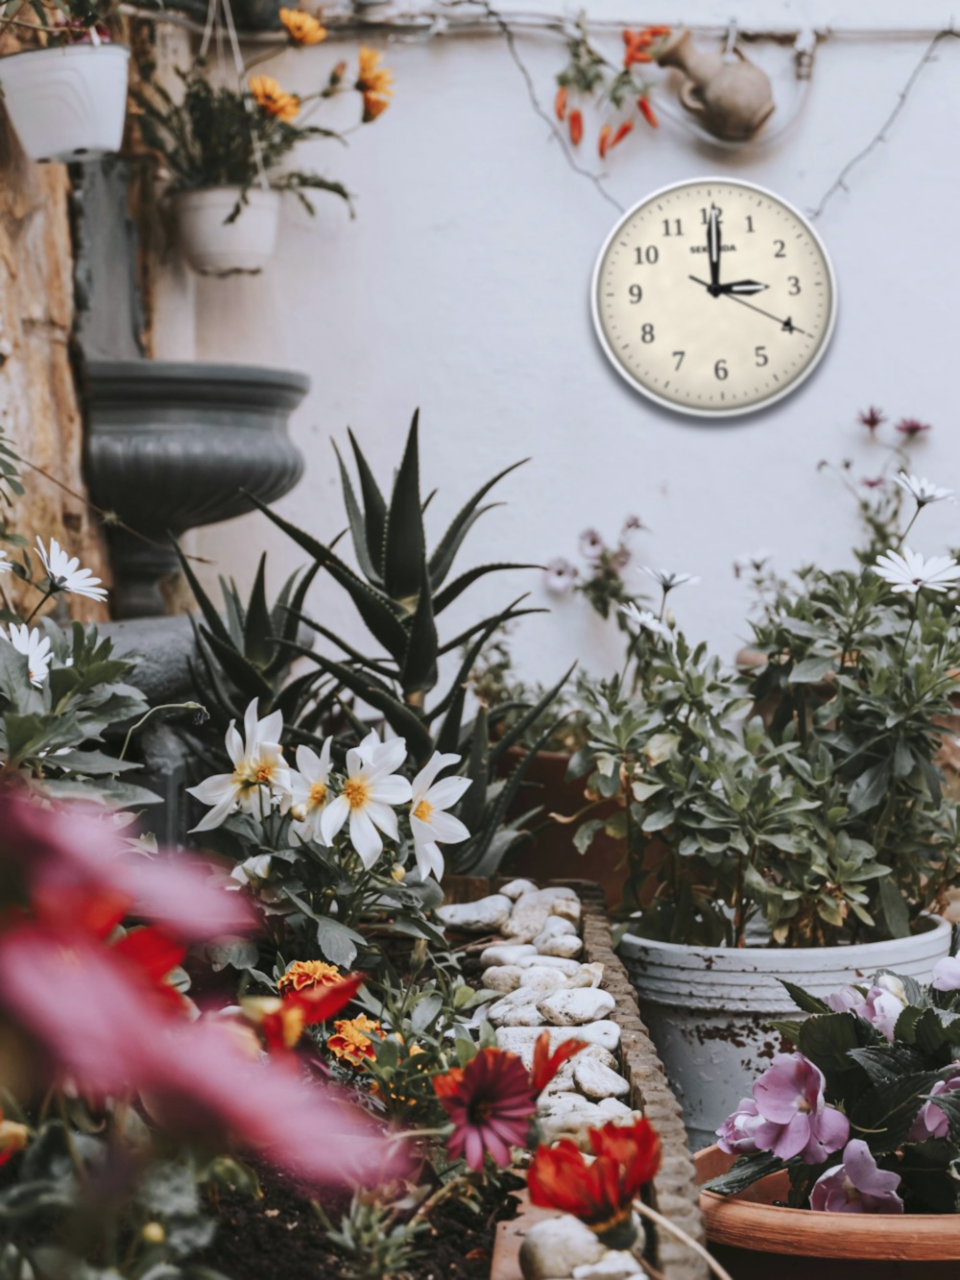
h=3 m=0 s=20
